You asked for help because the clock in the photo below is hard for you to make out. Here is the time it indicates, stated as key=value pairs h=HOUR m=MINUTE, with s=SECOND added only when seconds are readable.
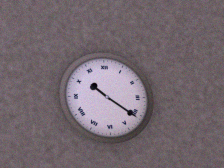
h=10 m=21
